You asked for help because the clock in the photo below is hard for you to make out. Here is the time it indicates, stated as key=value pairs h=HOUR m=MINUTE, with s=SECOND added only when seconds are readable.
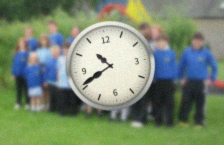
h=10 m=41
